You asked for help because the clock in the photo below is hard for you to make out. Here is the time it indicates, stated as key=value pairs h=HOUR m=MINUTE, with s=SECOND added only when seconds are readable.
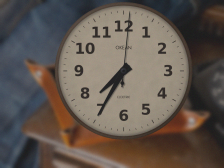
h=7 m=35 s=1
